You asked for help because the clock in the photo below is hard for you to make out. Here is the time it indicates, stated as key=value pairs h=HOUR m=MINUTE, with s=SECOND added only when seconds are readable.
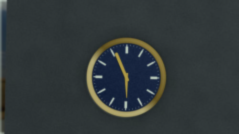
h=5 m=56
